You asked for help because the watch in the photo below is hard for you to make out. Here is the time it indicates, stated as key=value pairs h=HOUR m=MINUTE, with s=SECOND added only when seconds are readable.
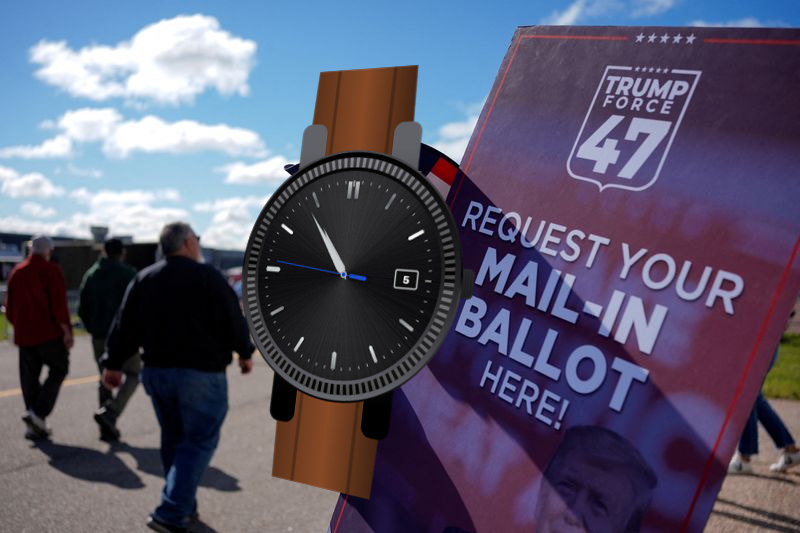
h=10 m=53 s=46
